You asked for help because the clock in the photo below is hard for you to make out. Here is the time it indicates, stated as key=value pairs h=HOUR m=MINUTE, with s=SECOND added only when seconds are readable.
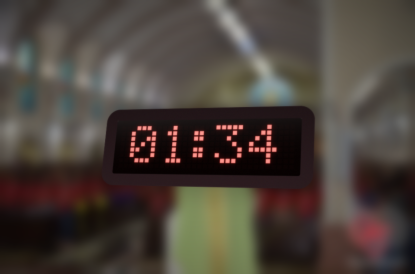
h=1 m=34
